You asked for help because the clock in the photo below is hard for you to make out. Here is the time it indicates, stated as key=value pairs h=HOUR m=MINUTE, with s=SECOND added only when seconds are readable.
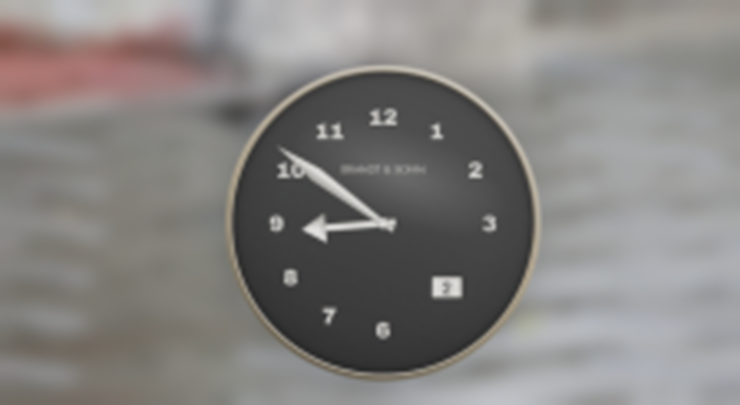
h=8 m=51
